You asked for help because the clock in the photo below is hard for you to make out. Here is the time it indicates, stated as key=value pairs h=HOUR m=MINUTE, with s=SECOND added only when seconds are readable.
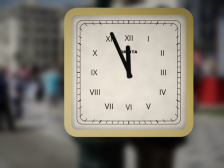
h=11 m=56
